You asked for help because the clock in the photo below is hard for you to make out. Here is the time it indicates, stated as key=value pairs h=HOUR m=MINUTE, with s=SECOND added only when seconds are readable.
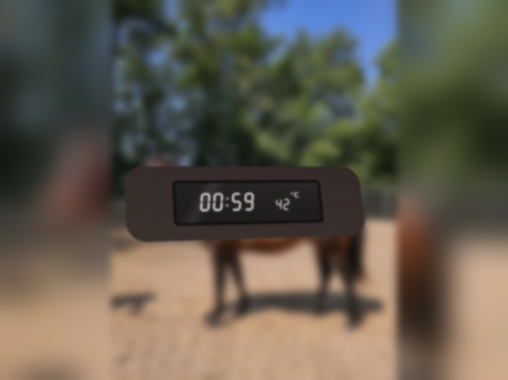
h=0 m=59
